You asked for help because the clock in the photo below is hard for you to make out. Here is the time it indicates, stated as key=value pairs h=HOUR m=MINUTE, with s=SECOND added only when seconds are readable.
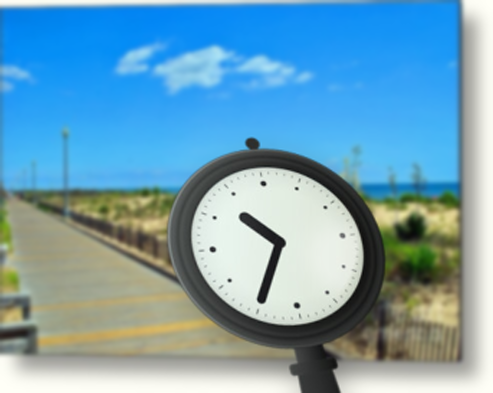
h=10 m=35
